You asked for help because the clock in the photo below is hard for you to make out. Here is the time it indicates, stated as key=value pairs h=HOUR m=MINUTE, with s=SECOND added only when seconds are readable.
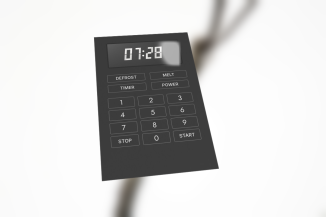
h=7 m=28
